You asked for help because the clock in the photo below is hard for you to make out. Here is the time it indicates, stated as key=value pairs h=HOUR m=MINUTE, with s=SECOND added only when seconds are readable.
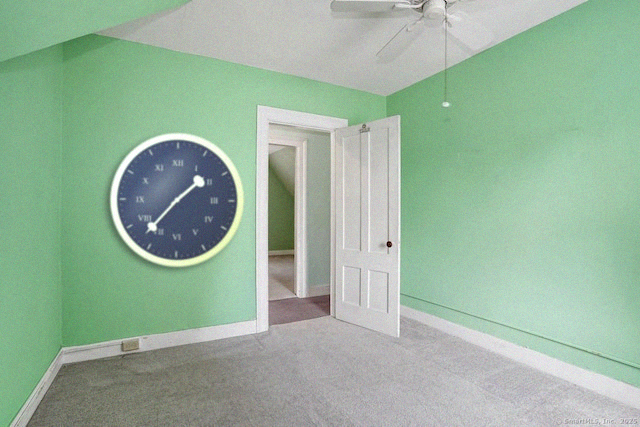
h=1 m=37
